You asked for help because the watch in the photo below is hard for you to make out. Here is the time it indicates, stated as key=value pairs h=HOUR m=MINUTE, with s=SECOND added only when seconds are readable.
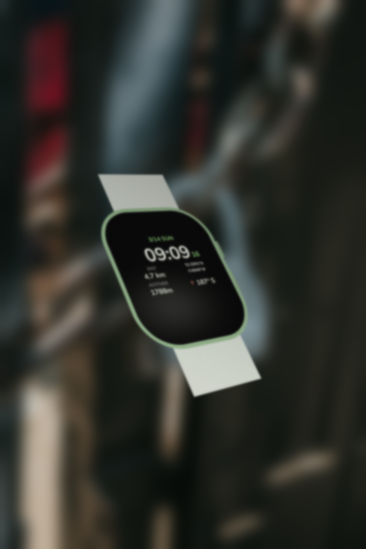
h=9 m=9
